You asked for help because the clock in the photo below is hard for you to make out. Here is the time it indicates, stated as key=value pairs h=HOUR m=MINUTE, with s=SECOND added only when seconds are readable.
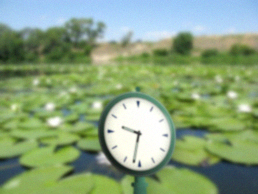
h=9 m=32
